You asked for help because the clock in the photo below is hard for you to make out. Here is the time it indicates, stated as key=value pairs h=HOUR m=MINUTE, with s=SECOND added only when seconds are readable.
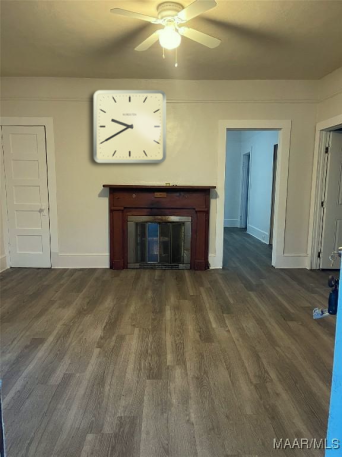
h=9 m=40
